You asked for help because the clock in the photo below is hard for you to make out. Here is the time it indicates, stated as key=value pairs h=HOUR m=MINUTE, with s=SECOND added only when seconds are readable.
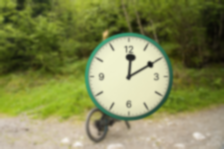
h=12 m=10
